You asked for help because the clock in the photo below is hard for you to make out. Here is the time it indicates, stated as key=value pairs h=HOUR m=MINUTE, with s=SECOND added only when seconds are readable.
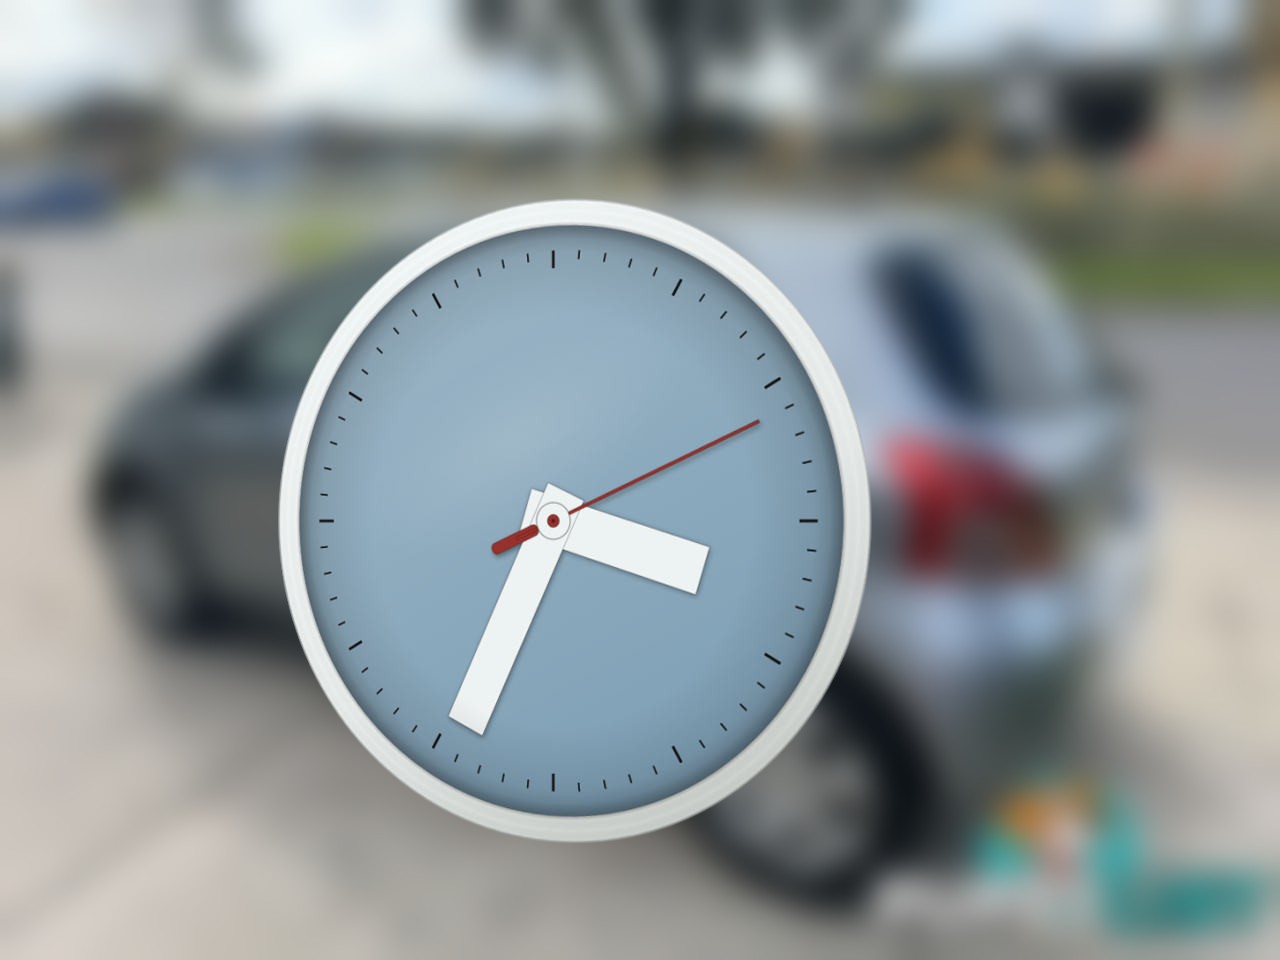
h=3 m=34 s=11
